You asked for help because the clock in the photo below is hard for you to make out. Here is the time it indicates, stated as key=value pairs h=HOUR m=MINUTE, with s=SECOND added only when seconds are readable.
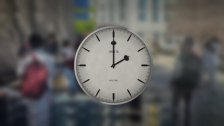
h=2 m=0
